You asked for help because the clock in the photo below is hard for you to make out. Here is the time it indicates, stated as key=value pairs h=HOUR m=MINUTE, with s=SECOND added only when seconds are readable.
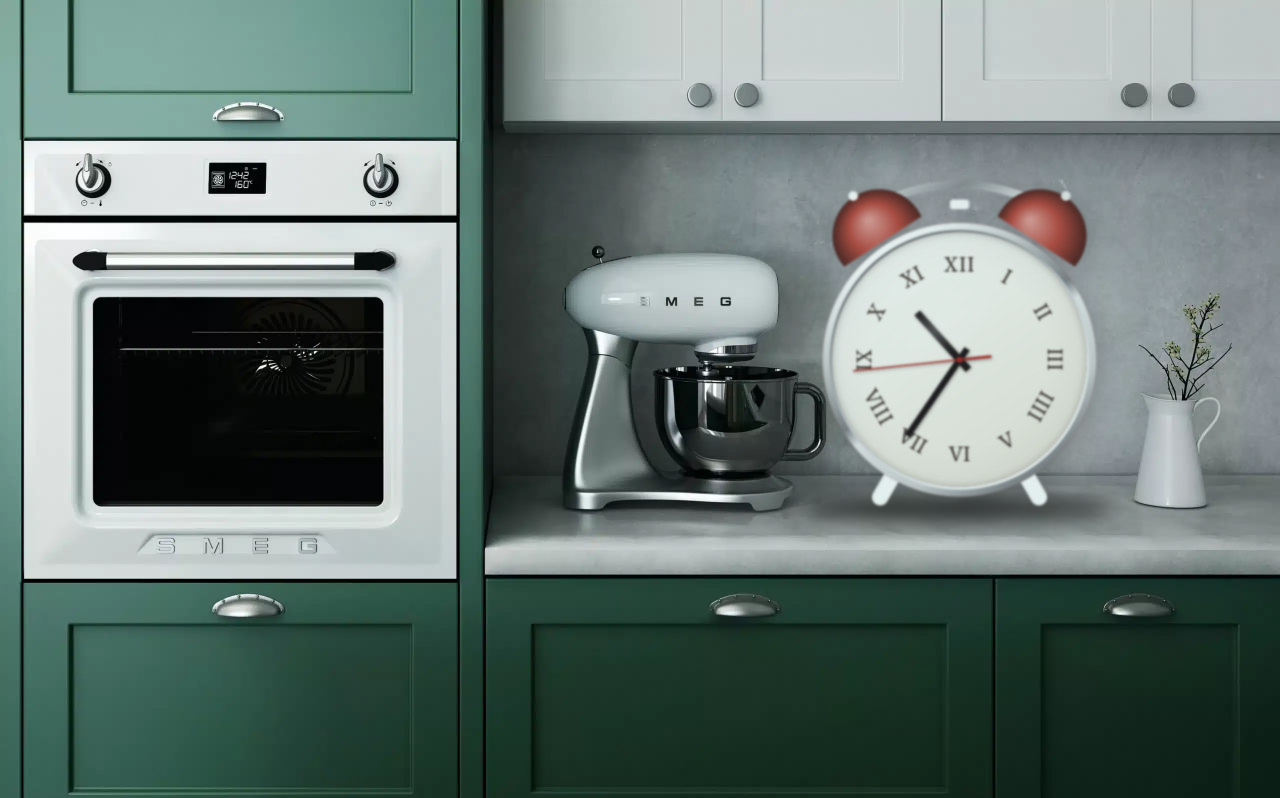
h=10 m=35 s=44
